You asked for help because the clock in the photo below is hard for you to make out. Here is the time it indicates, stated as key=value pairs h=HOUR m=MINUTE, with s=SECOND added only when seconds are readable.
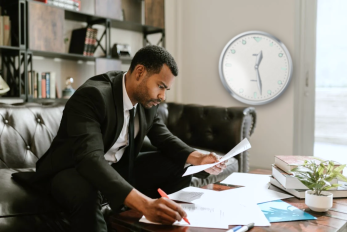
h=12 m=28
